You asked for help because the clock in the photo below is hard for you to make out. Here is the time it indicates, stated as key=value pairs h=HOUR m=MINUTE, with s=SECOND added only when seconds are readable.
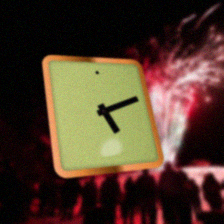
h=5 m=12
